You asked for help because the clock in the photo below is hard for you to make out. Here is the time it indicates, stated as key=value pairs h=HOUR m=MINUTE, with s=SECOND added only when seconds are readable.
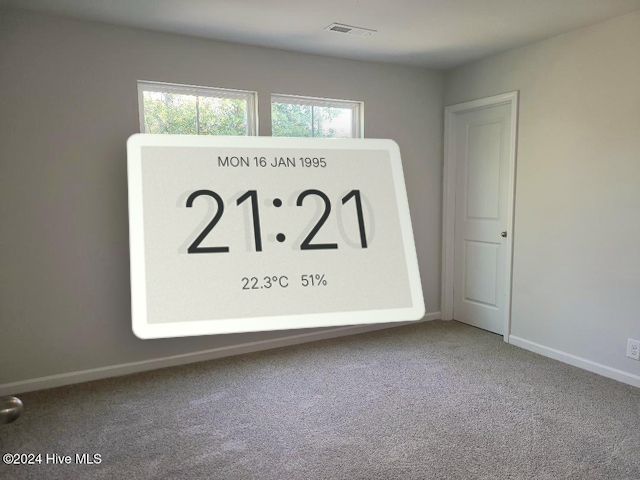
h=21 m=21
